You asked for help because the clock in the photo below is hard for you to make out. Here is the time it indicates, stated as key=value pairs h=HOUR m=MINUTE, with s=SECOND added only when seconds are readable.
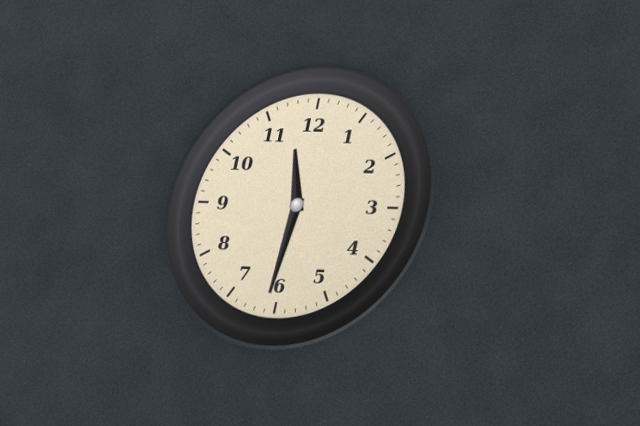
h=11 m=31
